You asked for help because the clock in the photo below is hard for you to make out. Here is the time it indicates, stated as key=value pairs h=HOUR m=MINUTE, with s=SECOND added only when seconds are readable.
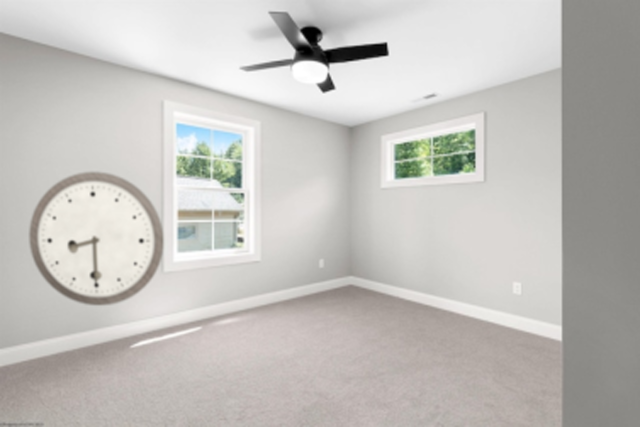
h=8 m=30
